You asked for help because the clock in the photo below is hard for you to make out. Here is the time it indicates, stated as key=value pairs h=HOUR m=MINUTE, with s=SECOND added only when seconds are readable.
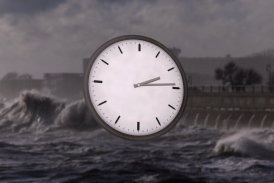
h=2 m=14
